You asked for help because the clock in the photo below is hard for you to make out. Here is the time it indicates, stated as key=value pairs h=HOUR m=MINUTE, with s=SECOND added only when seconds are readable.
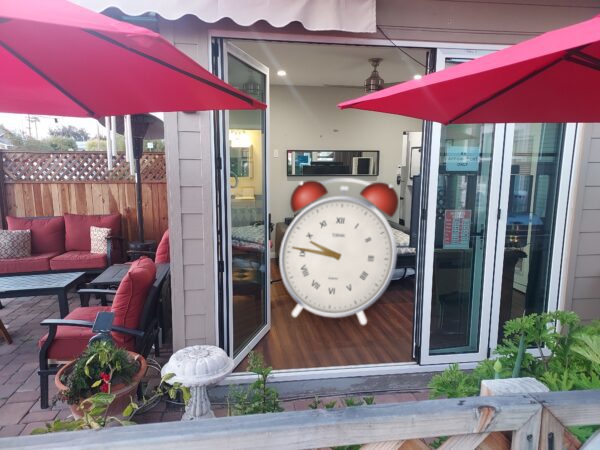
h=9 m=46
